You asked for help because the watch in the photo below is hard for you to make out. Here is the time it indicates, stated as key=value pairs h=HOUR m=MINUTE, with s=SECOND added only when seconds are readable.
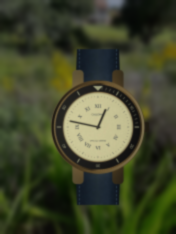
h=12 m=47
